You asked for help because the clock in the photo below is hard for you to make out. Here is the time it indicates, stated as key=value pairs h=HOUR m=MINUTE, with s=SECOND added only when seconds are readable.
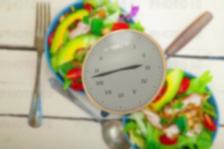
h=2 m=43
